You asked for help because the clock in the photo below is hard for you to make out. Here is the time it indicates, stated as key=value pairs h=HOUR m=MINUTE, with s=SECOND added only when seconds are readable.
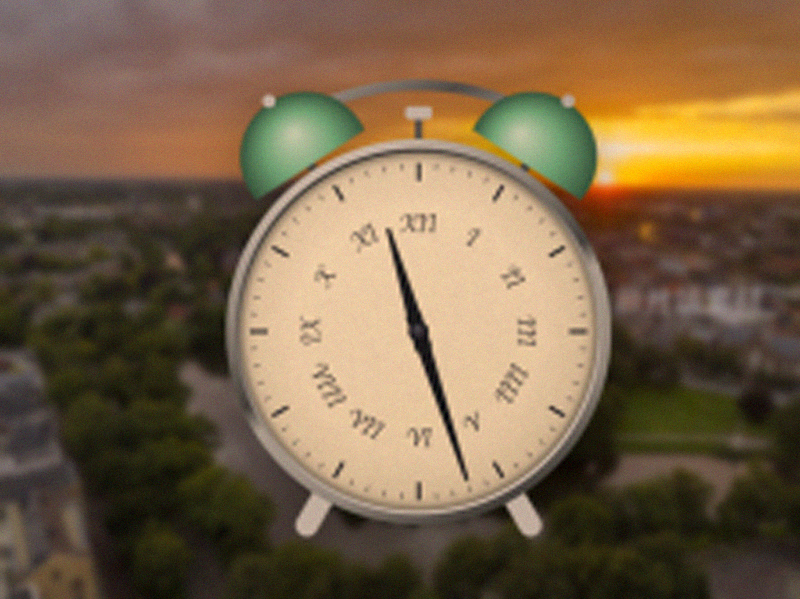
h=11 m=27
